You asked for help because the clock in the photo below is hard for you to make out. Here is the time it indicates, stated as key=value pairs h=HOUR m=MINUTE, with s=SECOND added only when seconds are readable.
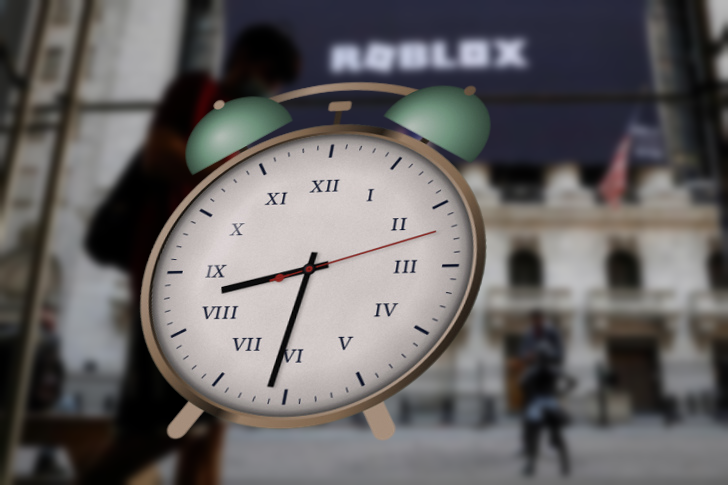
h=8 m=31 s=12
